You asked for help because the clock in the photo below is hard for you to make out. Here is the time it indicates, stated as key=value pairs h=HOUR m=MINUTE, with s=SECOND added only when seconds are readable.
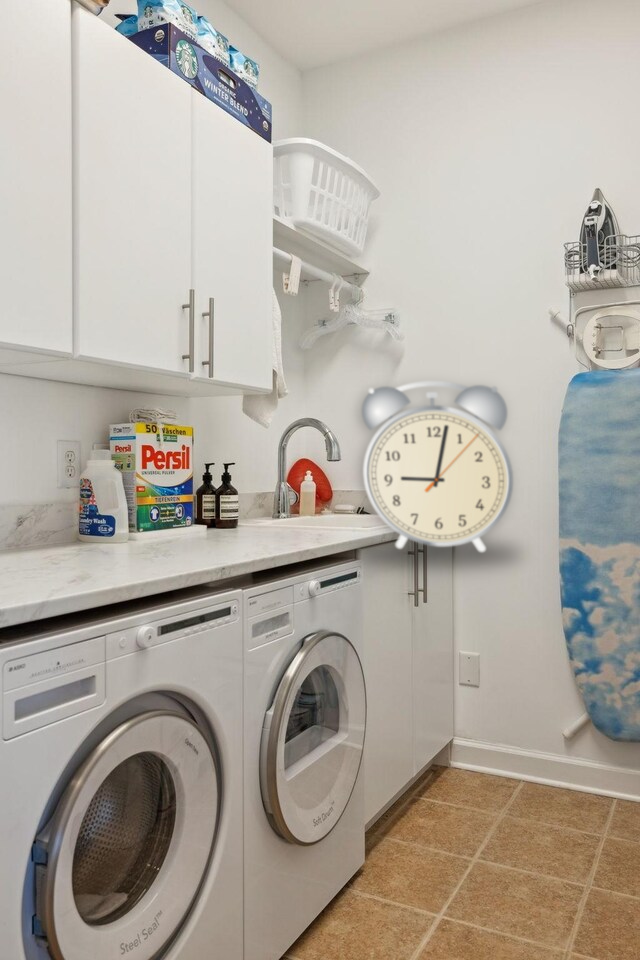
h=9 m=2 s=7
